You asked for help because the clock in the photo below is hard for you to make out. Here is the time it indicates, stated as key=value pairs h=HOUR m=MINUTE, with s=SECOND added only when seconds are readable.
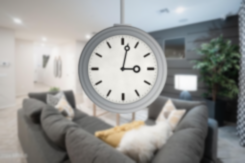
h=3 m=2
